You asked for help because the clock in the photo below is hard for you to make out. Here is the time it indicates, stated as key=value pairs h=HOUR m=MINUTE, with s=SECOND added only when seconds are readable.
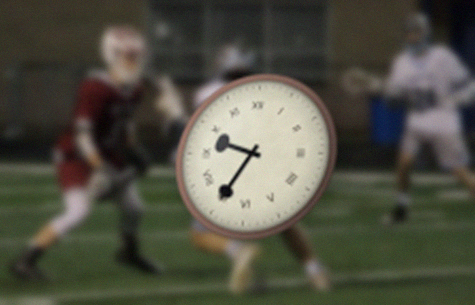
h=9 m=35
